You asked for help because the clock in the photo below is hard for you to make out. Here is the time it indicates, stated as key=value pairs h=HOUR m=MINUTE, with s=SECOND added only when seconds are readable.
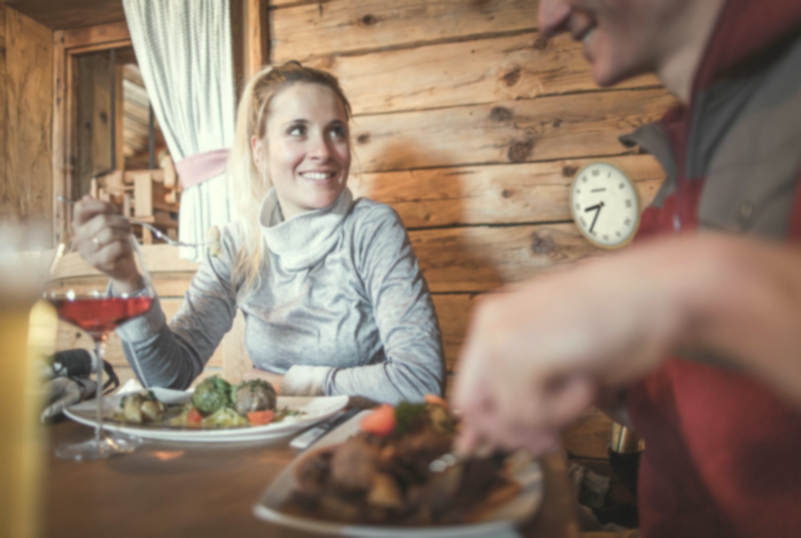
h=8 m=36
